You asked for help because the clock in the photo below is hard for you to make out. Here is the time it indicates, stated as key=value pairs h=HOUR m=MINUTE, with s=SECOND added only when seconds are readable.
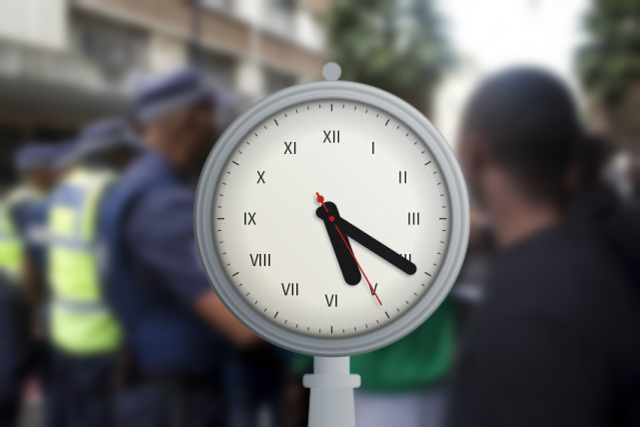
h=5 m=20 s=25
